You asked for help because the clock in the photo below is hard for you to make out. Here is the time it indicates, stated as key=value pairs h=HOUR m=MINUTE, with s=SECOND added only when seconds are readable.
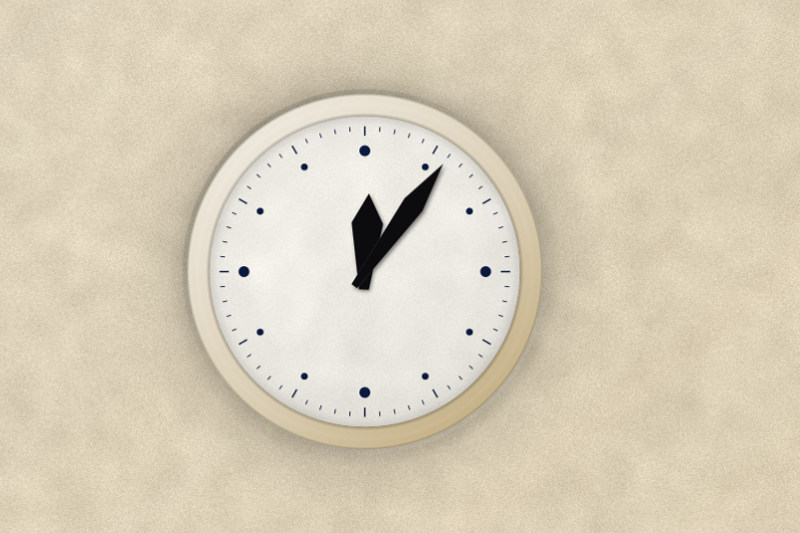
h=12 m=6
